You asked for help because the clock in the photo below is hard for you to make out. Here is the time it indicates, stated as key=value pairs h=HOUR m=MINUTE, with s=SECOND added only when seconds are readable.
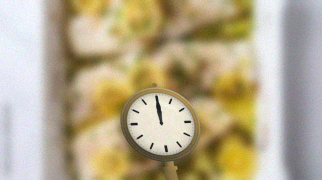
h=12 m=0
